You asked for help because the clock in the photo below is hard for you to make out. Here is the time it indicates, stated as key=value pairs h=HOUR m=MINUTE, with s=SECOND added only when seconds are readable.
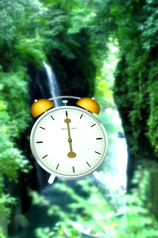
h=6 m=0
